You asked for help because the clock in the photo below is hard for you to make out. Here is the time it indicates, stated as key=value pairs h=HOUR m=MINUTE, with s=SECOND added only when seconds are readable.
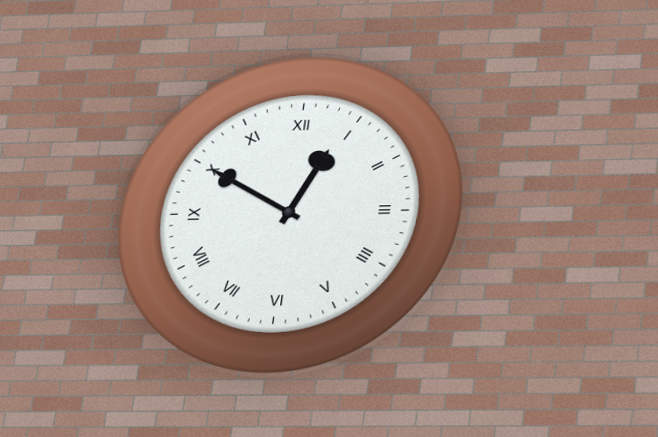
h=12 m=50
